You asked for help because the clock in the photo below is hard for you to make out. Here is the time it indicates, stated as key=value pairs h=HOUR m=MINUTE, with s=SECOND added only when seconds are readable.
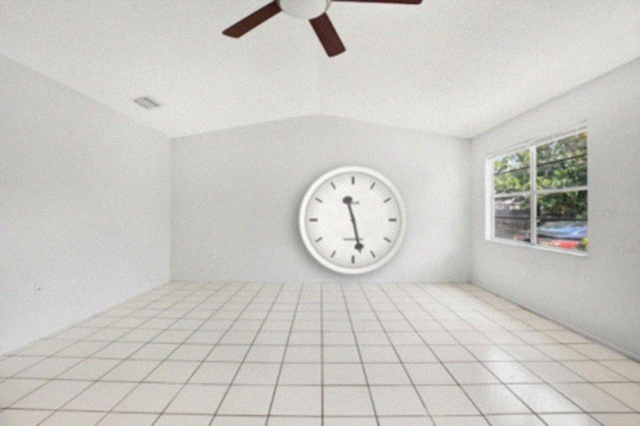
h=11 m=28
